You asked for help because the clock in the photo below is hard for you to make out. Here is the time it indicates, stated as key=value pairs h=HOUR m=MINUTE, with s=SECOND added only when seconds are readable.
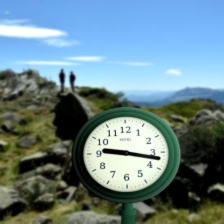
h=9 m=17
